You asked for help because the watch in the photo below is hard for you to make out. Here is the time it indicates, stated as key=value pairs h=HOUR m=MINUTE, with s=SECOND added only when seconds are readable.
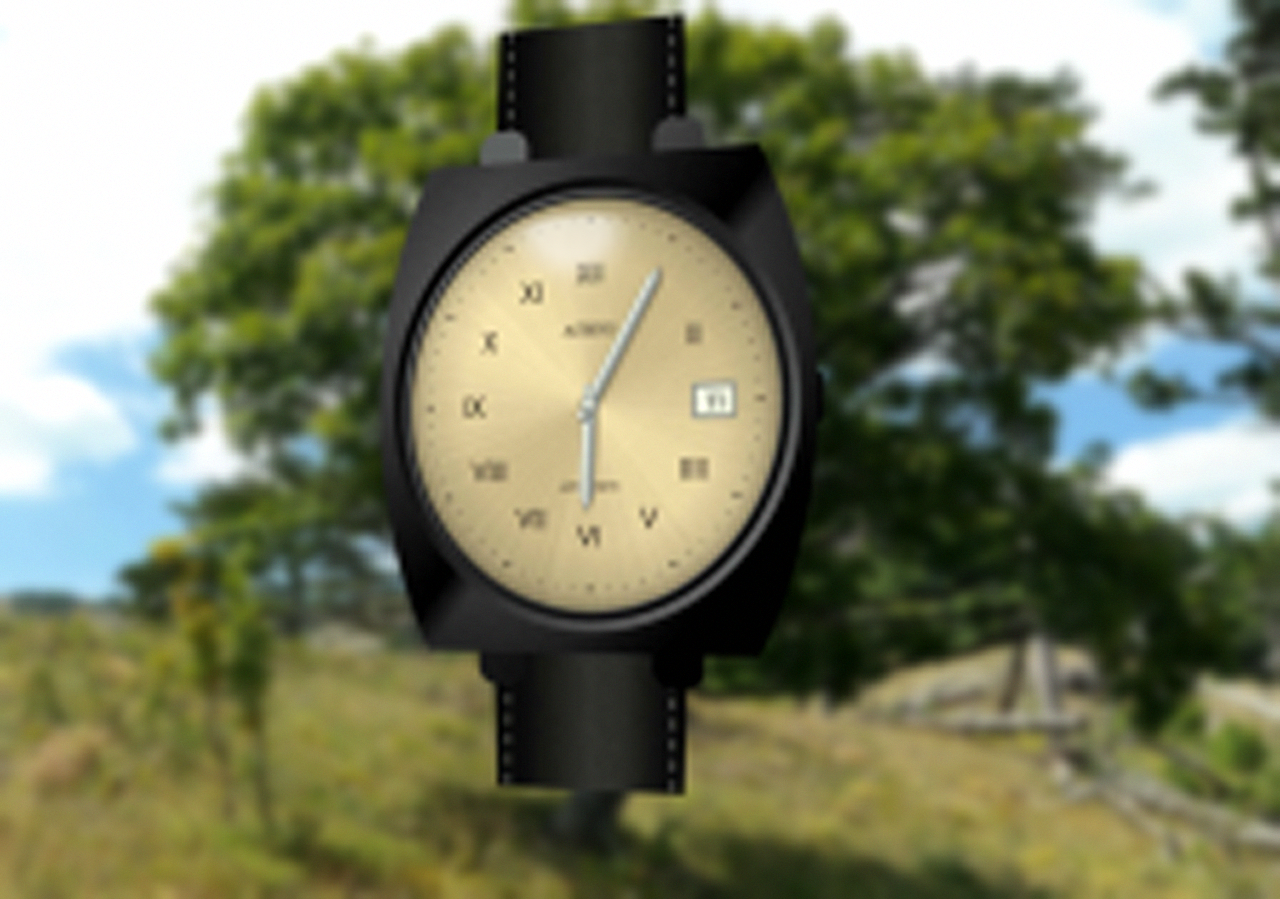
h=6 m=5
